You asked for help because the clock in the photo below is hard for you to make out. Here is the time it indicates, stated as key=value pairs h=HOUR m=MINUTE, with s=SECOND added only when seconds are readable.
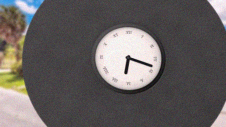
h=6 m=18
